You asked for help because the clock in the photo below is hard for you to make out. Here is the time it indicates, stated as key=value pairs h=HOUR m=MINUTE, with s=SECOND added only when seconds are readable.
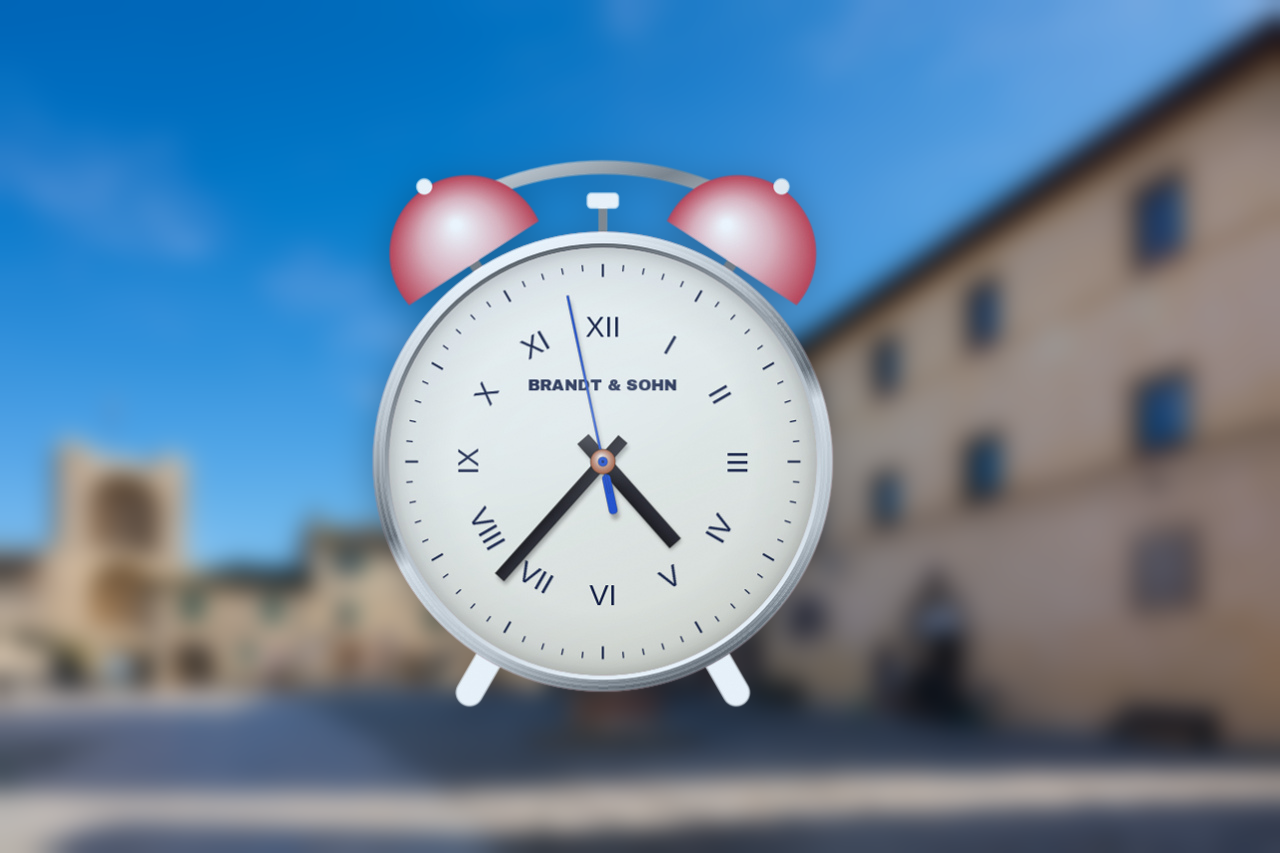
h=4 m=36 s=58
